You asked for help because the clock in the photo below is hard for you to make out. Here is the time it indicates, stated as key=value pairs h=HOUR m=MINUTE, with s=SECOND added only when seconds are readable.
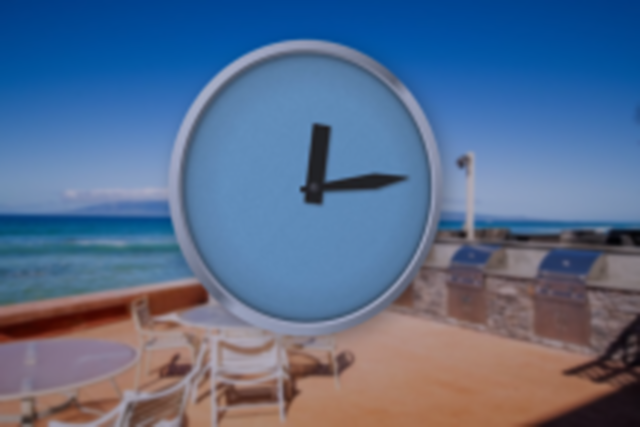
h=12 m=14
